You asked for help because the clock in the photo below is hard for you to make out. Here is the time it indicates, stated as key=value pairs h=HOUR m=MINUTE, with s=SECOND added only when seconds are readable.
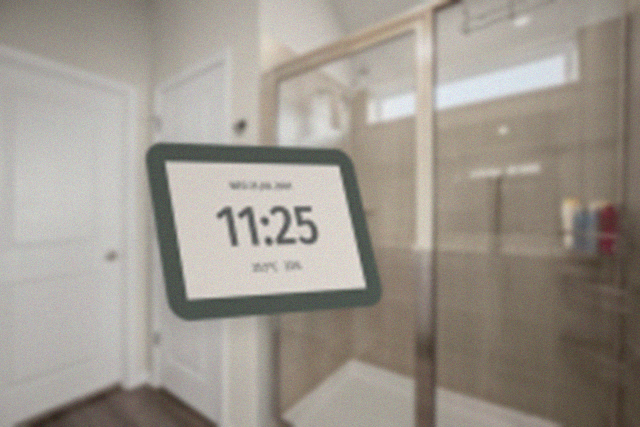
h=11 m=25
